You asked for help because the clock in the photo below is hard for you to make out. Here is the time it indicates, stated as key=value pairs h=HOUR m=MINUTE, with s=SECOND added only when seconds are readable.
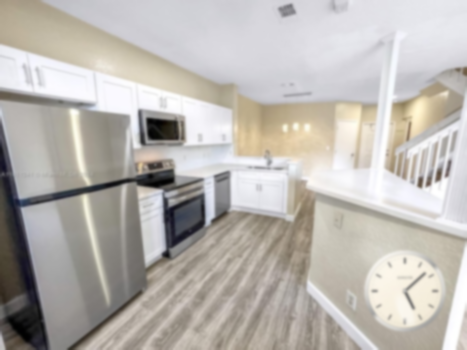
h=5 m=8
